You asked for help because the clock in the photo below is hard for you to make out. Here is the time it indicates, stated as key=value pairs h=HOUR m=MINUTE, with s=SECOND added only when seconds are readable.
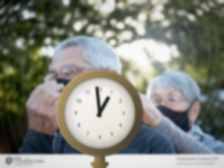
h=12 m=59
